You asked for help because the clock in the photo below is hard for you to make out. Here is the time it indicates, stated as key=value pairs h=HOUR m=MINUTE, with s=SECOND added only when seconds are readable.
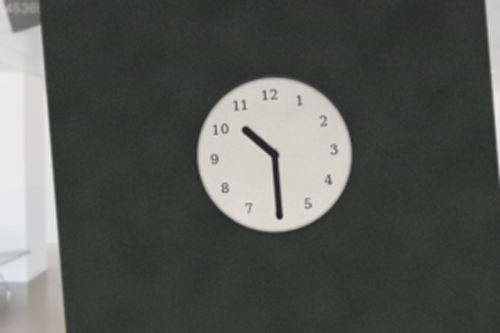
h=10 m=30
